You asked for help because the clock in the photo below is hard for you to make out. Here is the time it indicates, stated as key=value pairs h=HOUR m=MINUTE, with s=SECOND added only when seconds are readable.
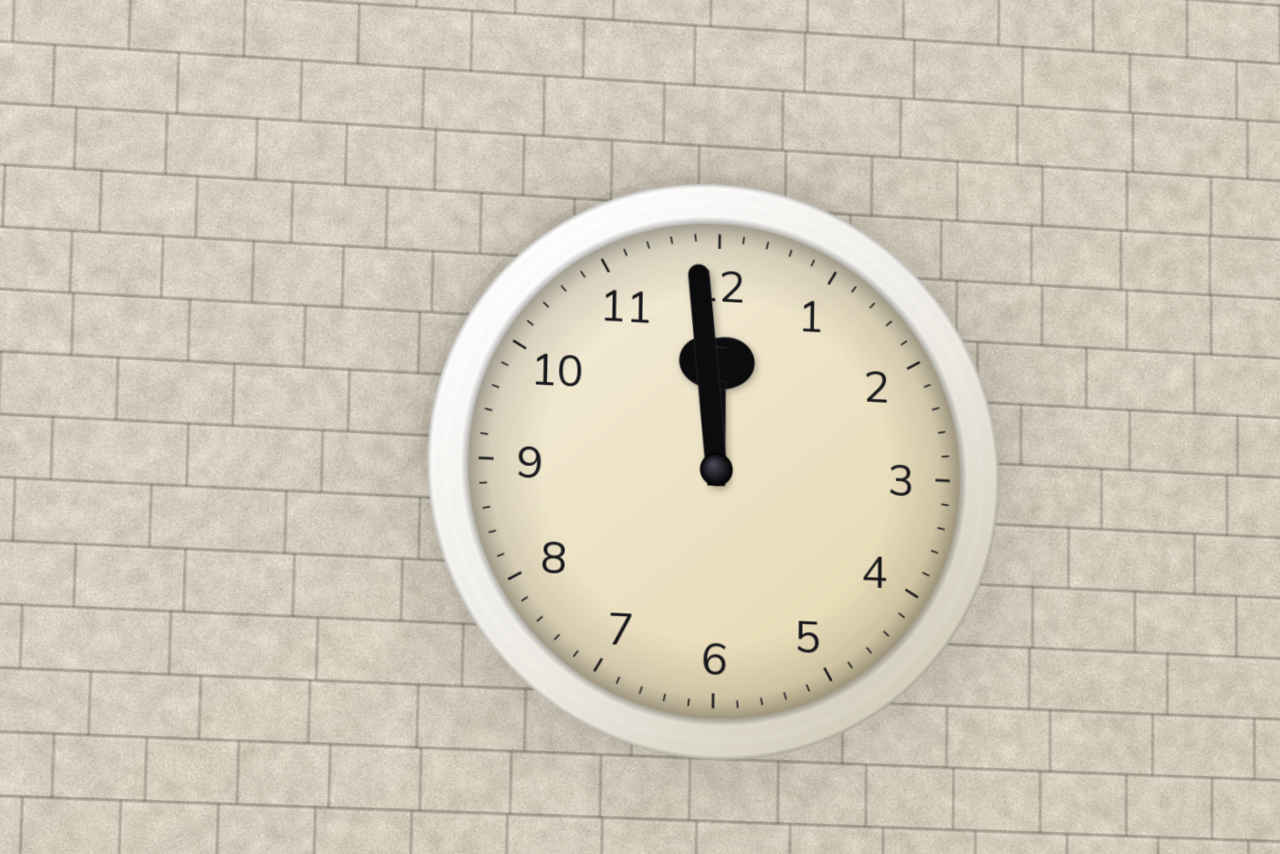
h=11 m=59
